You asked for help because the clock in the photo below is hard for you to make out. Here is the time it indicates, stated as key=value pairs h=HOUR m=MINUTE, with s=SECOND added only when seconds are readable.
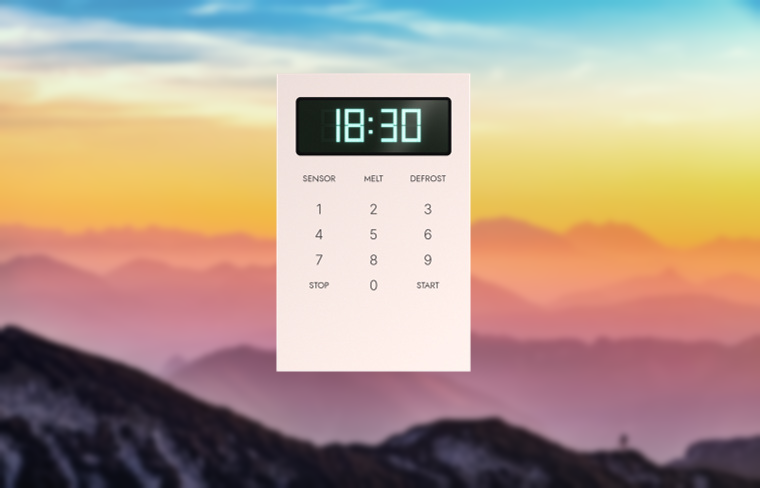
h=18 m=30
